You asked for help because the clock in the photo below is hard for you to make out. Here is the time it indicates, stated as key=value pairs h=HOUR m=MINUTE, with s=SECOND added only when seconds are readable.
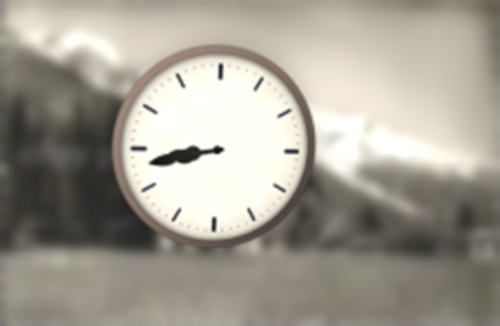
h=8 m=43
